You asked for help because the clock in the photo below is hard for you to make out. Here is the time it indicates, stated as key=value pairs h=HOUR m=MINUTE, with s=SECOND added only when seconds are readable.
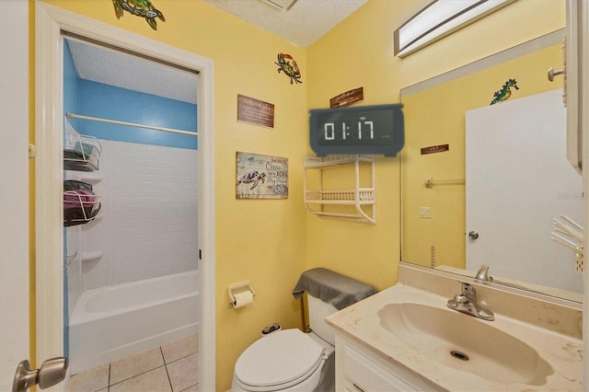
h=1 m=17
